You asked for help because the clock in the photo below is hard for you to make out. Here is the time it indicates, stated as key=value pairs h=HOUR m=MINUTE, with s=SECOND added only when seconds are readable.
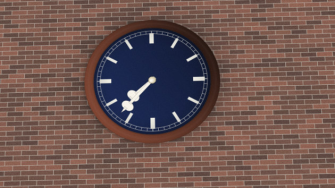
h=7 m=37
